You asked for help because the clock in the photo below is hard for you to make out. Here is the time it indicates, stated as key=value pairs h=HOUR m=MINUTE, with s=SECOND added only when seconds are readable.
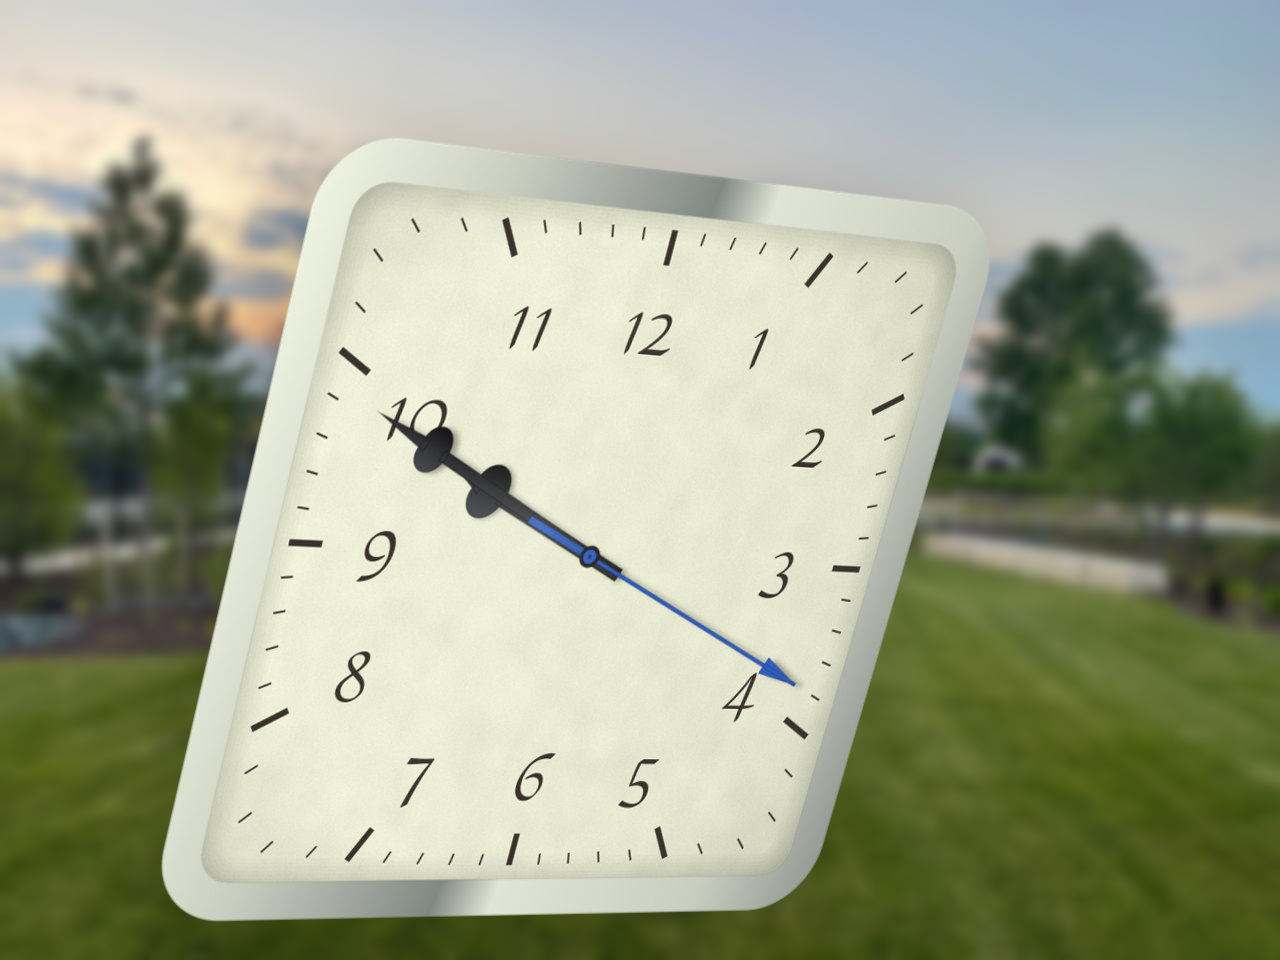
h=9 m=49 s=19
